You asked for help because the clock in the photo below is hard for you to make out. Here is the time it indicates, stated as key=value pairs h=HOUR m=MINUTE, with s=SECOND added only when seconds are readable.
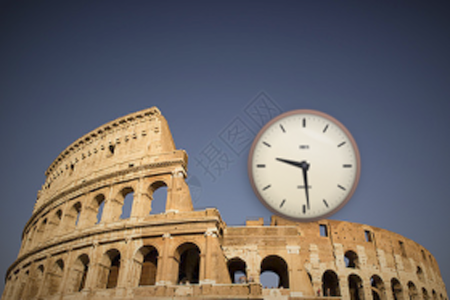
h=9 m=29
